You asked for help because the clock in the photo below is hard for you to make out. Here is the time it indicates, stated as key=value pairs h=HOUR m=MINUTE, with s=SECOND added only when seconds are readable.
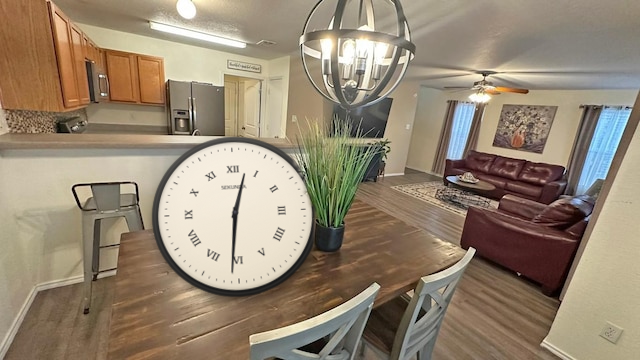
h=12 m=31
